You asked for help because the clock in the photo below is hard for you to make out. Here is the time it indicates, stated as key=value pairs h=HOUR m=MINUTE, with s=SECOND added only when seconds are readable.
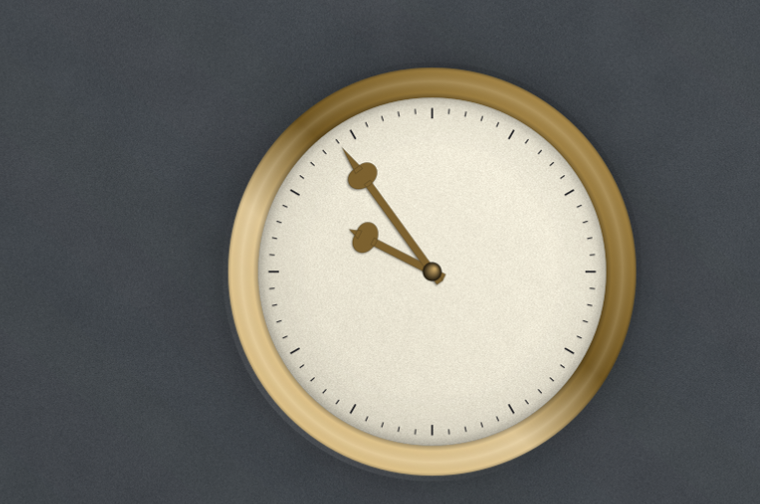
h=9 m=54
